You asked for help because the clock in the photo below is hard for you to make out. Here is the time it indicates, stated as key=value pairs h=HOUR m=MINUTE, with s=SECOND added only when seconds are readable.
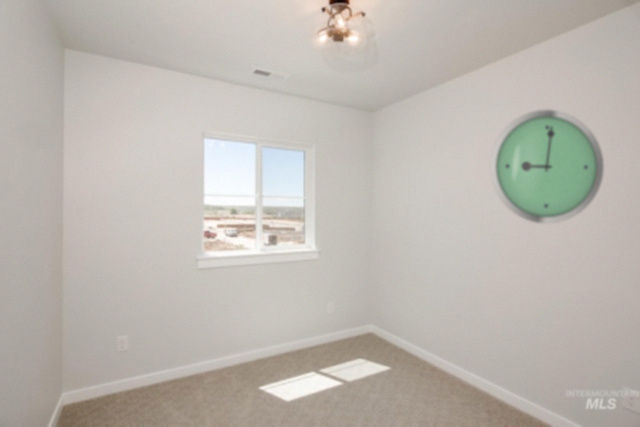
h=9 m=1
